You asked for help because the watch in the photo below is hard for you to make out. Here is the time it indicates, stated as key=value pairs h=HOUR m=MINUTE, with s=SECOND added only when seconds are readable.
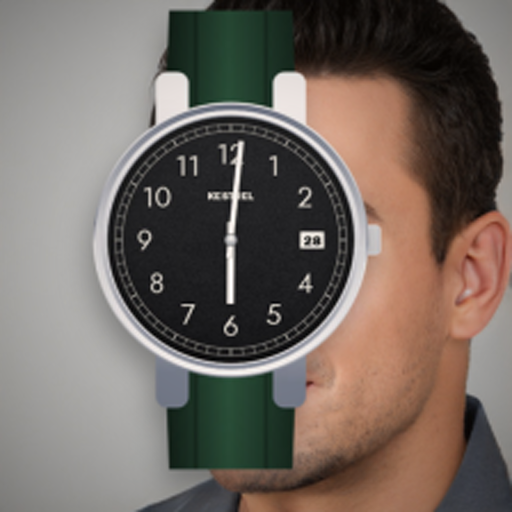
h=6 m=1
